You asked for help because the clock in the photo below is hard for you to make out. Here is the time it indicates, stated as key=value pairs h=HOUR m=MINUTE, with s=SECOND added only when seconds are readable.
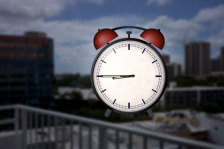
h=8 m=45
